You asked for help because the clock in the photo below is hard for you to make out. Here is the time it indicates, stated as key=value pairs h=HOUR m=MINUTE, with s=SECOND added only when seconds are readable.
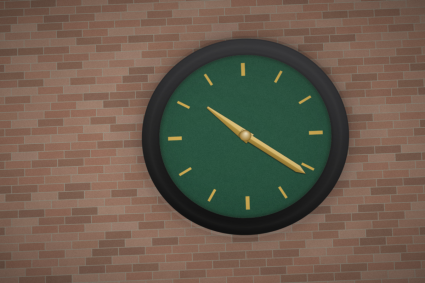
h=10 m=21
